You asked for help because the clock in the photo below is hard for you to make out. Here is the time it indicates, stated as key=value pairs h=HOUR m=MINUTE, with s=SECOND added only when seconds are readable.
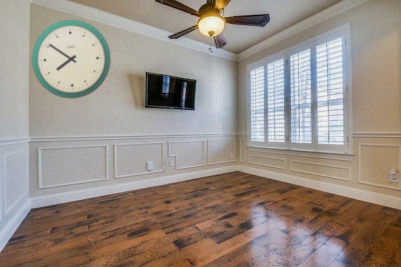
h=7 m=51
